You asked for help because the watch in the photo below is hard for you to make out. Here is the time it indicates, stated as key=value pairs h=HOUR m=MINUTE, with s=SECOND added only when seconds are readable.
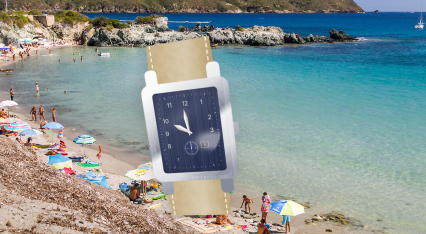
h=9 m=59
